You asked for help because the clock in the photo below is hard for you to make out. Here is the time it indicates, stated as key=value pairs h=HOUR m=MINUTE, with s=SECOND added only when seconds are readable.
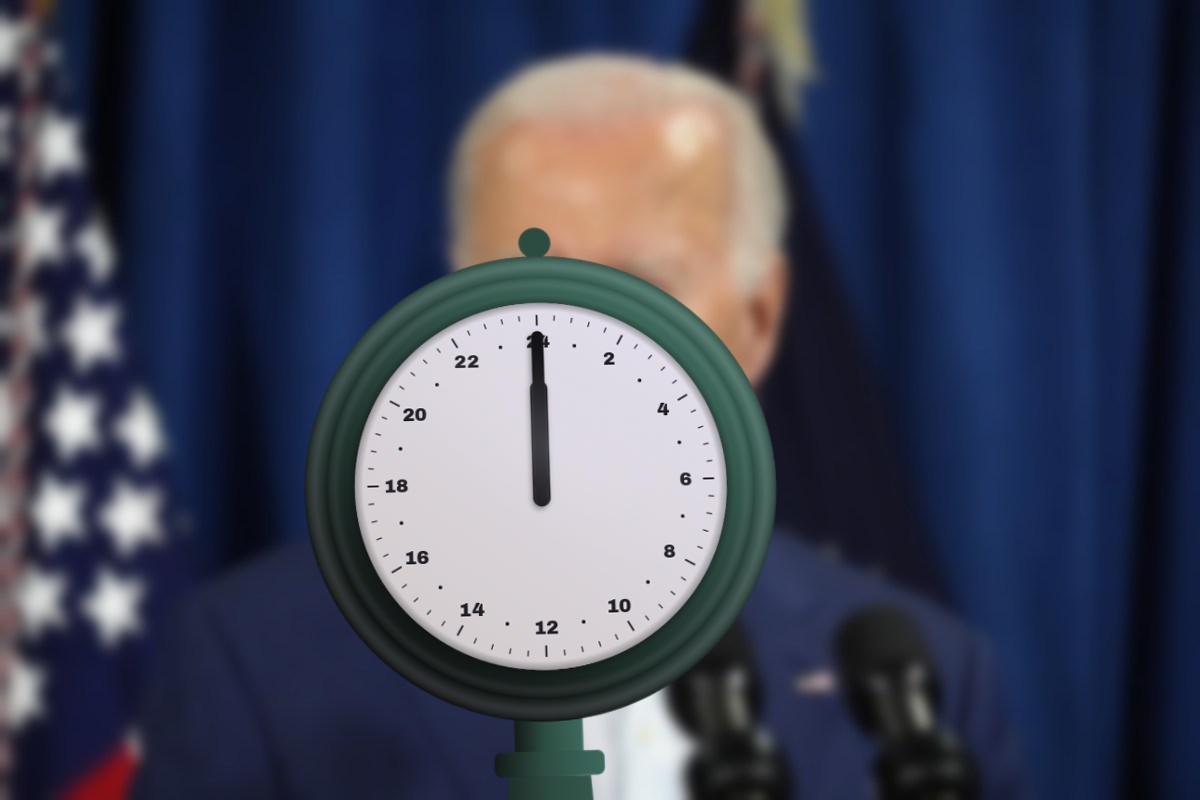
h=0 m=0
